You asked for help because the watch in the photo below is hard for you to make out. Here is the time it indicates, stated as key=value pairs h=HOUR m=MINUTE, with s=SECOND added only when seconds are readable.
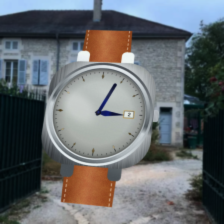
h=3 m=4
